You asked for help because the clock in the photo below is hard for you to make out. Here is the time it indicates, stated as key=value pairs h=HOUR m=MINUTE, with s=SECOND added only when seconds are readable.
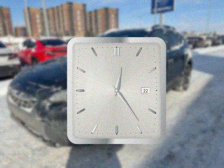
h=12 m=24
